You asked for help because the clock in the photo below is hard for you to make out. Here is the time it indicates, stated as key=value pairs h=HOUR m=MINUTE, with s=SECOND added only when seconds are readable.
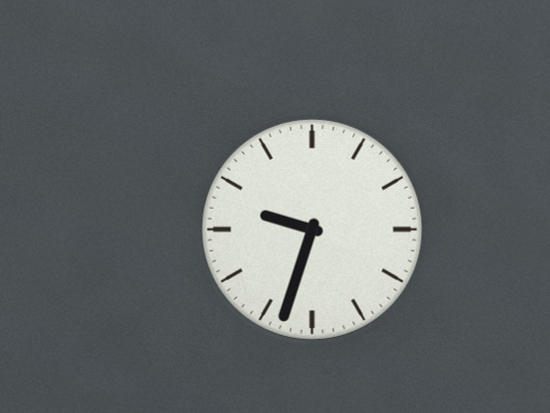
h=9 m=33
